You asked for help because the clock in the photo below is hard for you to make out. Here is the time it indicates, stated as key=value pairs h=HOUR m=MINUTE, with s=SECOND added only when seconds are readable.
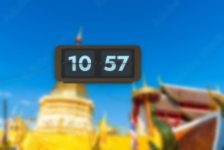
h=10 m=57
